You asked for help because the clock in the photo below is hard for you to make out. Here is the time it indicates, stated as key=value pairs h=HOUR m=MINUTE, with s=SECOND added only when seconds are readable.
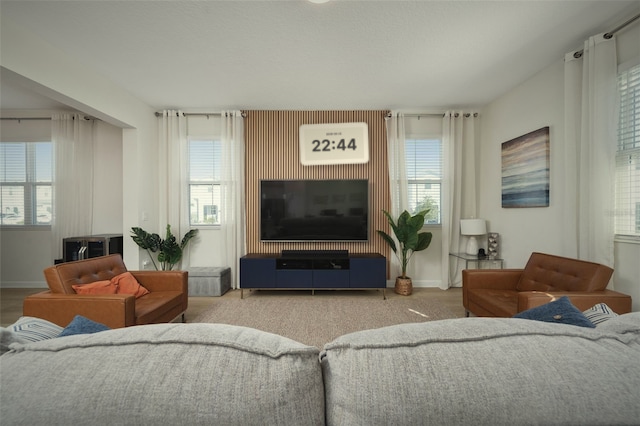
h=22 m=44
